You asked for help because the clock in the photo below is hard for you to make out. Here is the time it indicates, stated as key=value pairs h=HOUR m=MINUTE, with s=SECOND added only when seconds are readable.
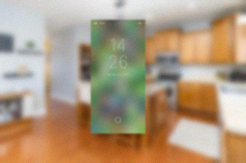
h=14 m=26
